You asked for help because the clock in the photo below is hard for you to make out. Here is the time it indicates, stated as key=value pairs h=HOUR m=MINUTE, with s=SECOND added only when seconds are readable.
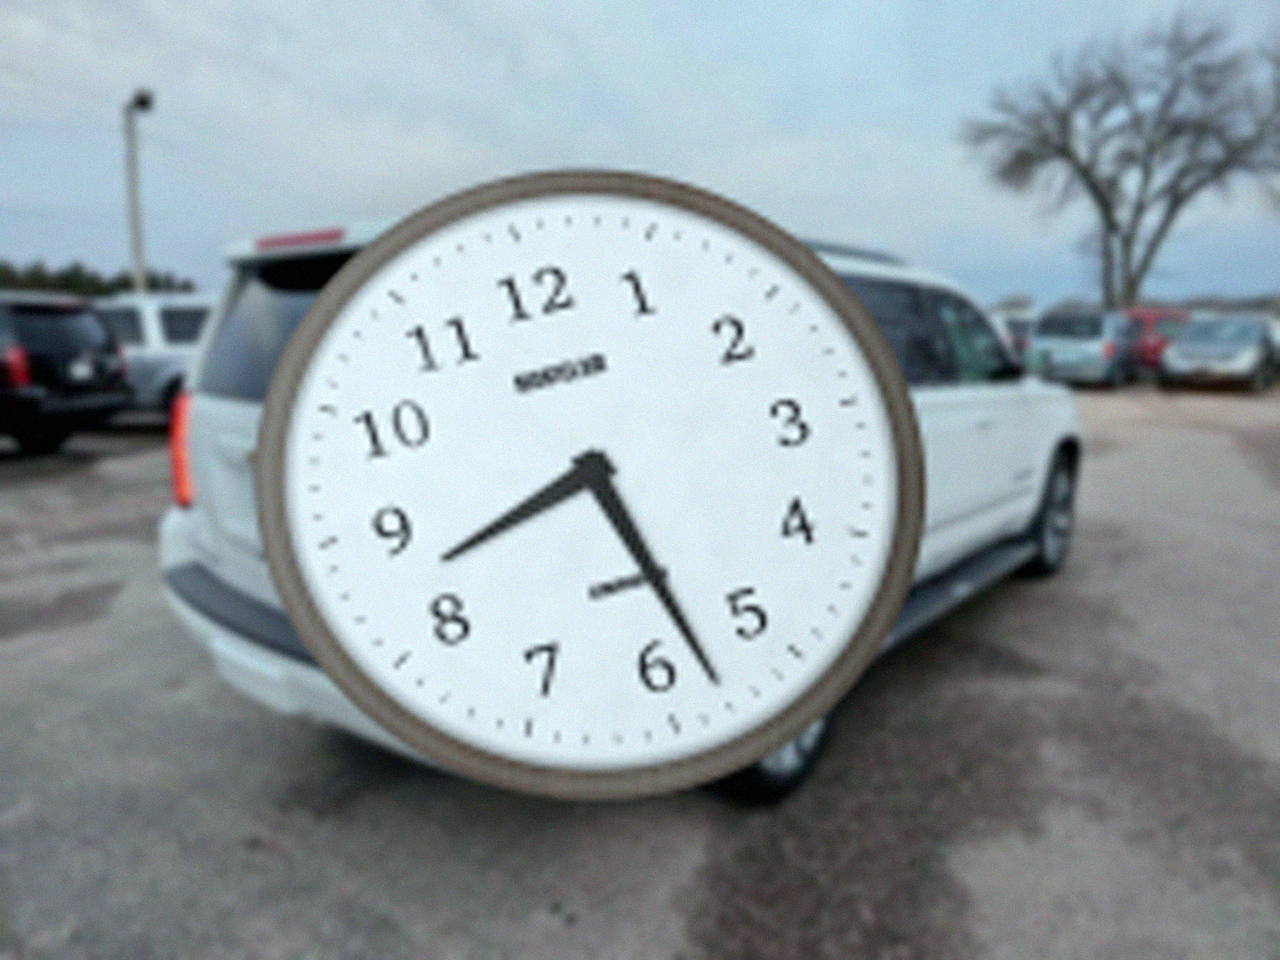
h=8 m=28
